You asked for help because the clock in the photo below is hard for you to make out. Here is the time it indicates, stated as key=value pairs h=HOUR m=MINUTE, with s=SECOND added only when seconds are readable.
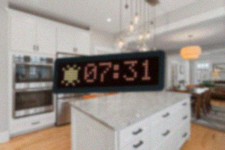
h=7 m=31
